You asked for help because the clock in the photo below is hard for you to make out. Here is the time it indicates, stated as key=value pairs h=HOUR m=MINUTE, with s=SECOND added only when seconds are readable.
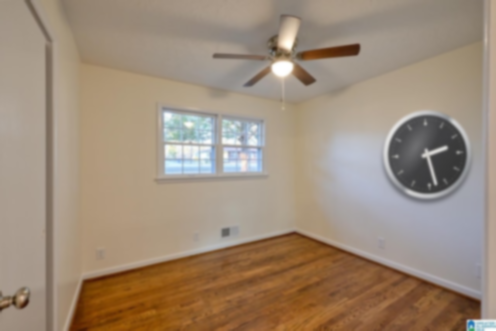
h=2 m=28
